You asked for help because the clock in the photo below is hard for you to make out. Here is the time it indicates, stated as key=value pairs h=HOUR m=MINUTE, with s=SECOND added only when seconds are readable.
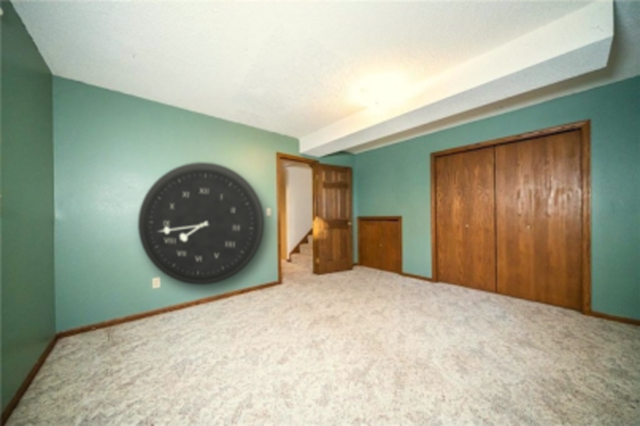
h=7 m=43
